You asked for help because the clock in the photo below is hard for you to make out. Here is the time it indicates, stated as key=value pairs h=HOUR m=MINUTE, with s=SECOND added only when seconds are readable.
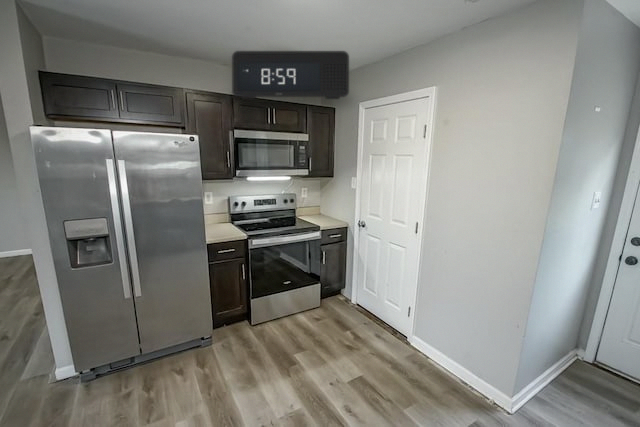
h=8 m=59
